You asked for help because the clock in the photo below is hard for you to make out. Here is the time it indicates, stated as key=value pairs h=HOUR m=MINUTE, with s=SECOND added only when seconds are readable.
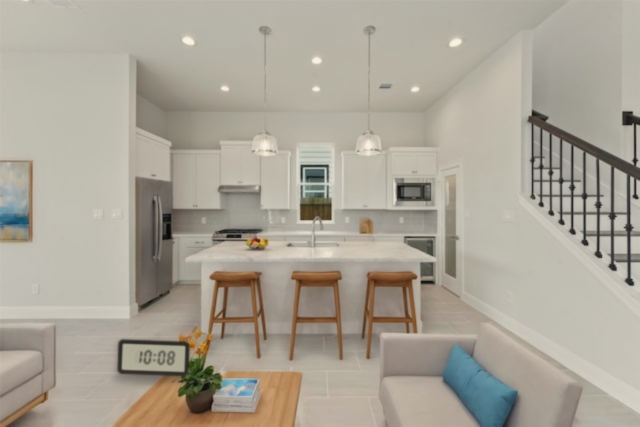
h=10 m=8
